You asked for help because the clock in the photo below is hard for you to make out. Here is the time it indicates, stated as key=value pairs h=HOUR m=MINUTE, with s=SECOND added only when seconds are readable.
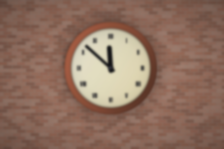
h=11 m=52
